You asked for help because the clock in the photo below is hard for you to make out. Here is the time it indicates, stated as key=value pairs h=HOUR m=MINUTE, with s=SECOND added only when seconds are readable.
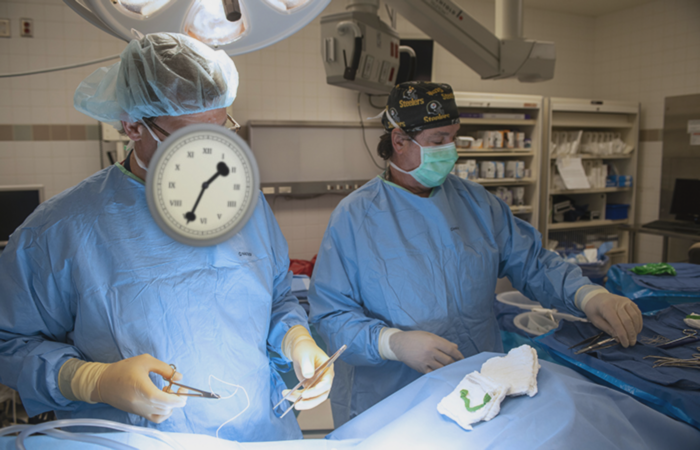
h=1 m=34
